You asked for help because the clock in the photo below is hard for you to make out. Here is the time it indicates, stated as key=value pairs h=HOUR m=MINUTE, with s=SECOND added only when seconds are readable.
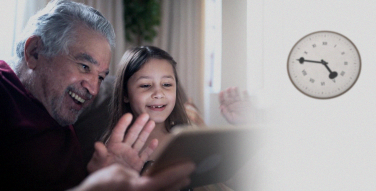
h=4 m=46
